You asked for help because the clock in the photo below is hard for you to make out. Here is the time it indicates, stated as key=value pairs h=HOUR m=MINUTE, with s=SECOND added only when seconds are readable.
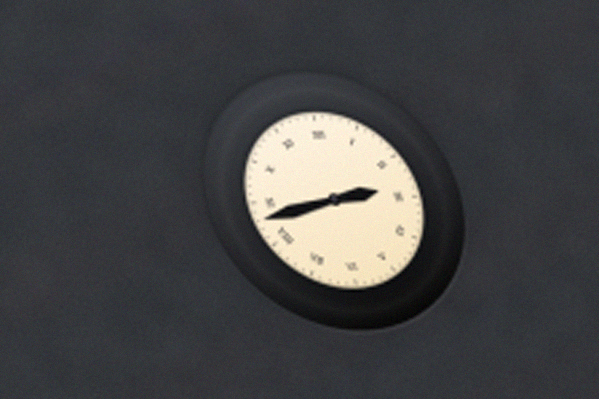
h=2 m=43
